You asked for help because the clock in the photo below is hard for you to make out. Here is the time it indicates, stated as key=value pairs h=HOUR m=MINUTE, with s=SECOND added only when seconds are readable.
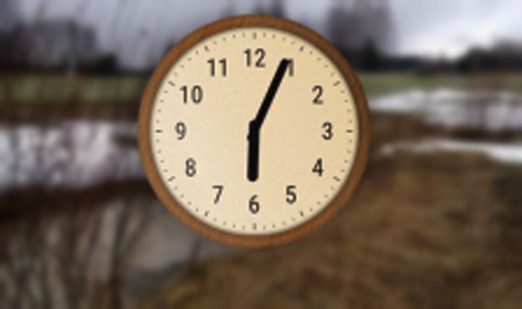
h=6 m=4
